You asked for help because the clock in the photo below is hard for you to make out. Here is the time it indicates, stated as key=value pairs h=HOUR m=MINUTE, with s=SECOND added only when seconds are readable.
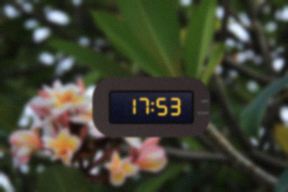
h=17 m=53
